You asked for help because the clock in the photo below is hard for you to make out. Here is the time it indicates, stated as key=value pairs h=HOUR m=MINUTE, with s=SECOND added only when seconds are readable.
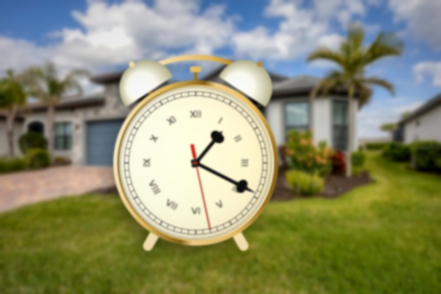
h=1 m=19 s=28
